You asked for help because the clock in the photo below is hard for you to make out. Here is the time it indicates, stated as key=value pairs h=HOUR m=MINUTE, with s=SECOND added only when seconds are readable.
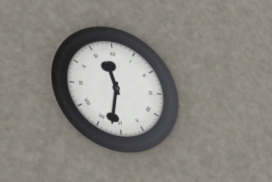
h=11 m=32
